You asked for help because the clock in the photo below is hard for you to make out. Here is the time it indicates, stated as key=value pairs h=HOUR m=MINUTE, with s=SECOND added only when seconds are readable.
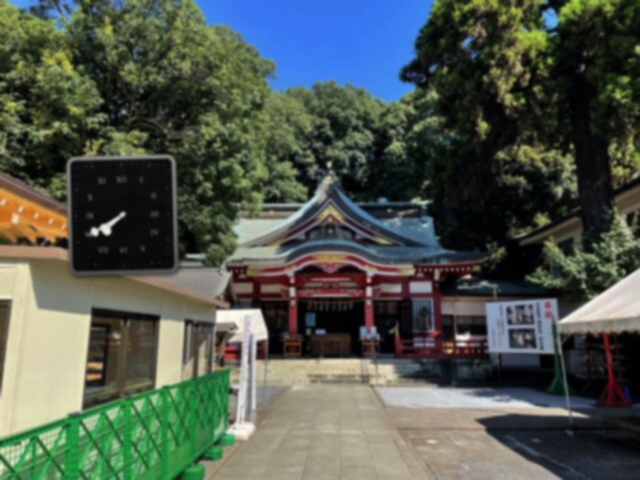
h=7 m=40
